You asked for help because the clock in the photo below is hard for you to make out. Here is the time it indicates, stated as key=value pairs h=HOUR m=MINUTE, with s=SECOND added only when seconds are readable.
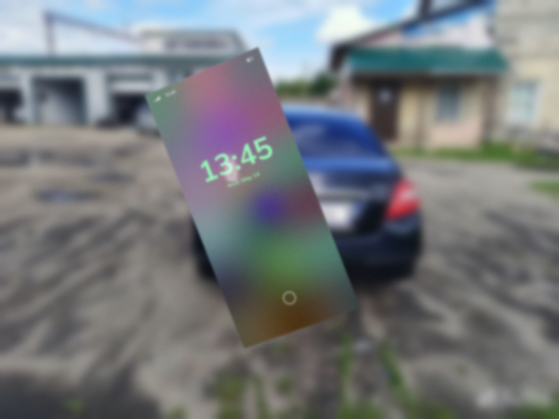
h=13 m=45
